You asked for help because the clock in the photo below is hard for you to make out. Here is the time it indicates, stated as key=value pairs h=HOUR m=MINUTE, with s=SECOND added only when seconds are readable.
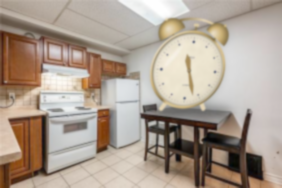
h=11 m=27
